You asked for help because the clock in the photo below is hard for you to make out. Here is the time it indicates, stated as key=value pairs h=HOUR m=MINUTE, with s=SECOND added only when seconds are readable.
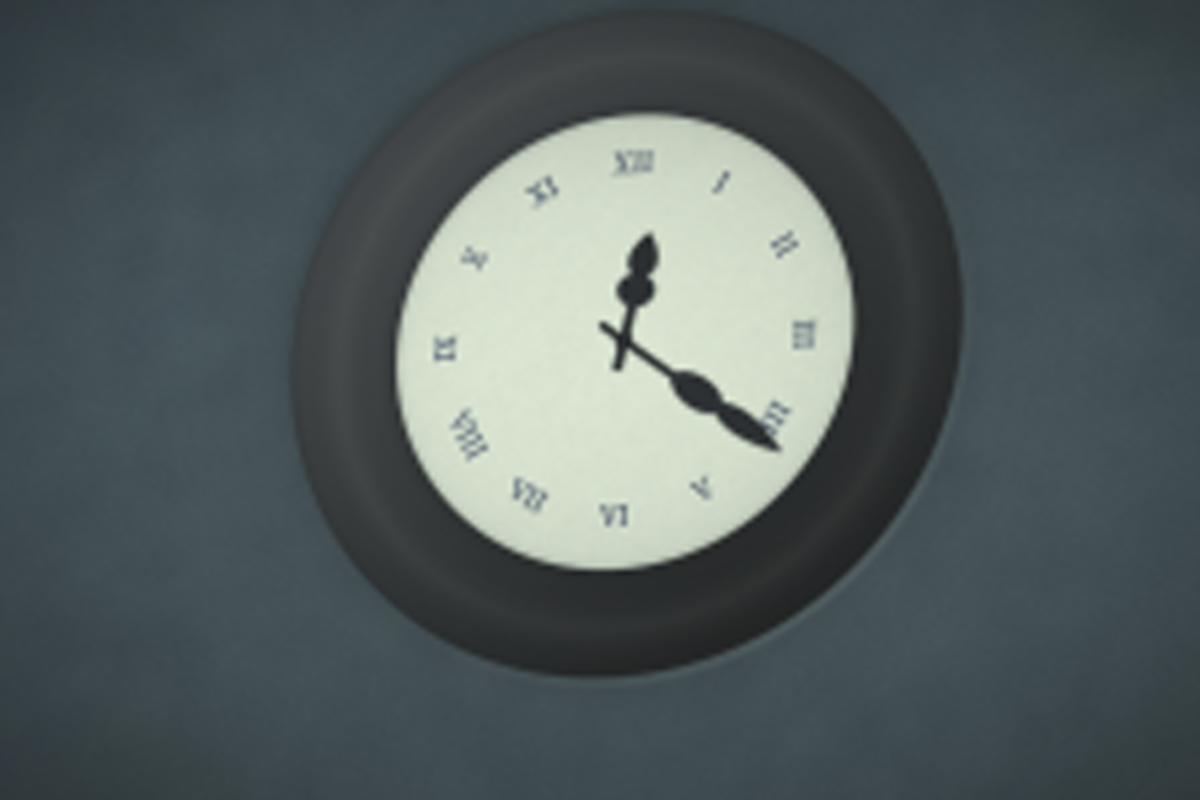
h=12 m=21
